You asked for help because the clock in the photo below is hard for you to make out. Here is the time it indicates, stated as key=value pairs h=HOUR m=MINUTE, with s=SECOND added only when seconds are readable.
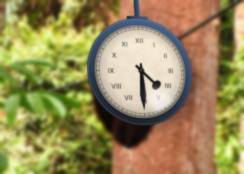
h=4 m=30
